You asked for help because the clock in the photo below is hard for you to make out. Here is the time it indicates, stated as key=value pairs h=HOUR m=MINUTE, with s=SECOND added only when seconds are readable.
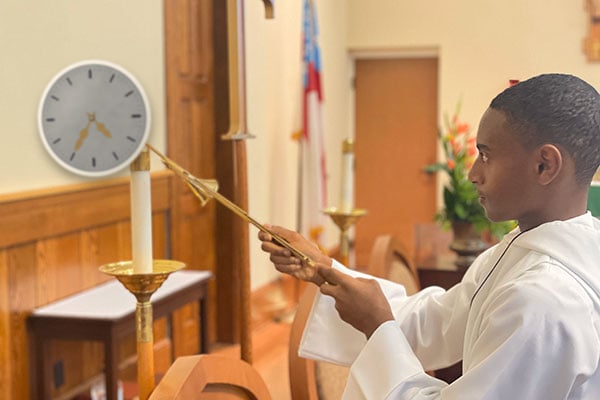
h=4 m=35
